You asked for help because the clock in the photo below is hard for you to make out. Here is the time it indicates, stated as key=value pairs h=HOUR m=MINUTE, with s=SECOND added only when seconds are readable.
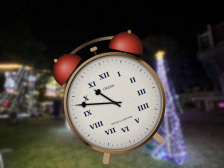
h=10 m=48
